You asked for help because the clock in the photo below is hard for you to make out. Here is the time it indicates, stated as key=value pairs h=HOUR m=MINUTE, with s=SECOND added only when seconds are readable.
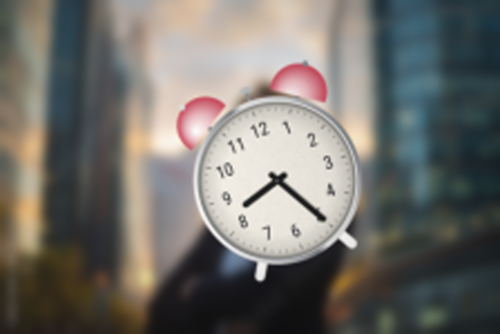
h=8 m=25
